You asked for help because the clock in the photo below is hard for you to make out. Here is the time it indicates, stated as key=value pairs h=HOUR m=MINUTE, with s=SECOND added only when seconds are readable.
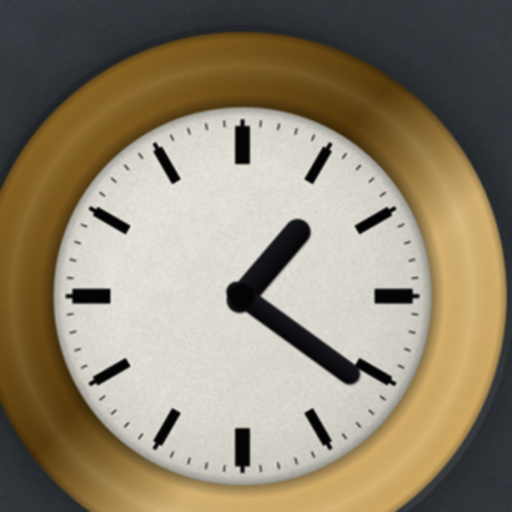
h=1 m=21
